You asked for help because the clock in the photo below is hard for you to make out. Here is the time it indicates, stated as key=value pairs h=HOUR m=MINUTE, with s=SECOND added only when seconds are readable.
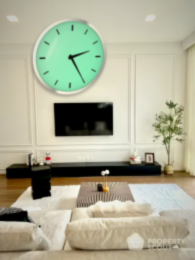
h=2 m=25
